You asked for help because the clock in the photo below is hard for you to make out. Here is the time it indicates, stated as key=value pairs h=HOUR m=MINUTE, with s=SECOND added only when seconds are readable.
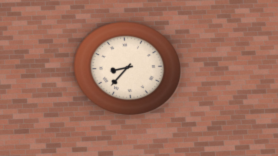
h=8 m=37
